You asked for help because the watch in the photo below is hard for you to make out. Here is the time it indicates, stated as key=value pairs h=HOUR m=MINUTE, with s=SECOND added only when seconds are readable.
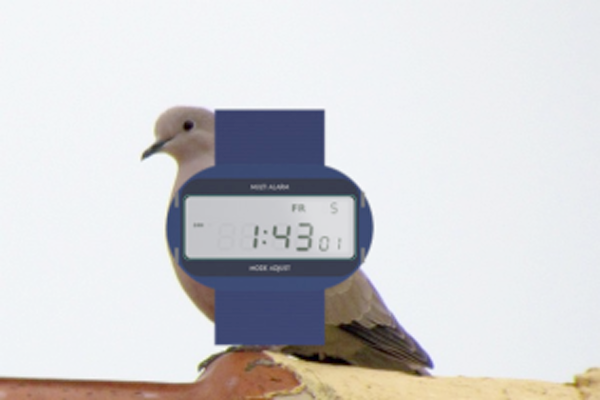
h=1 m=43 s=1
